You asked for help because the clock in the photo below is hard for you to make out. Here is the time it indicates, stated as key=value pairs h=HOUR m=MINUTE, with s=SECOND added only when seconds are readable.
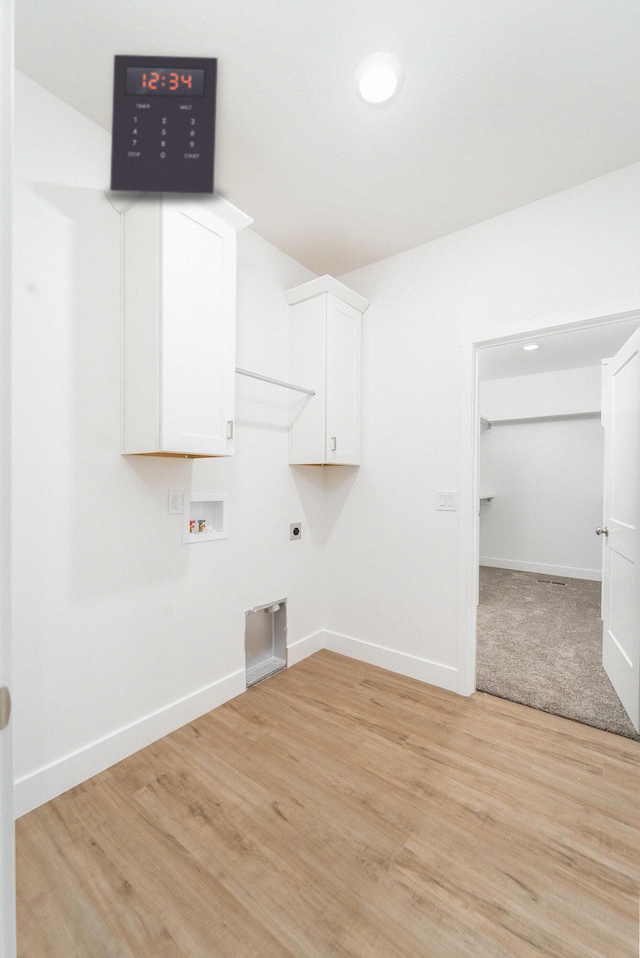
h=12 m=34
